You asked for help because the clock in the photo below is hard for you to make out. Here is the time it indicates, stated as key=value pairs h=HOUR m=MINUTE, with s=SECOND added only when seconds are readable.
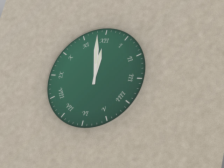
h=11 m=58
